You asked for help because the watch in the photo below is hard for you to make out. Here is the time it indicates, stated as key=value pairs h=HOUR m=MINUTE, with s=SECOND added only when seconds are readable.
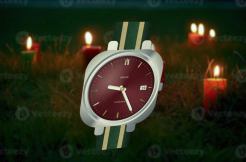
h=9 m=25
